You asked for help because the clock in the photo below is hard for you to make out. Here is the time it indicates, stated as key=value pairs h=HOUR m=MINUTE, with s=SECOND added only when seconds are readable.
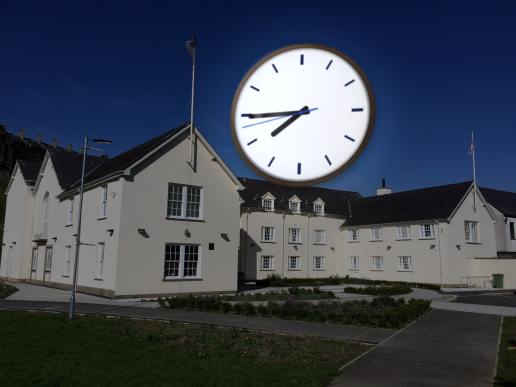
h=7 m=44 s=43
